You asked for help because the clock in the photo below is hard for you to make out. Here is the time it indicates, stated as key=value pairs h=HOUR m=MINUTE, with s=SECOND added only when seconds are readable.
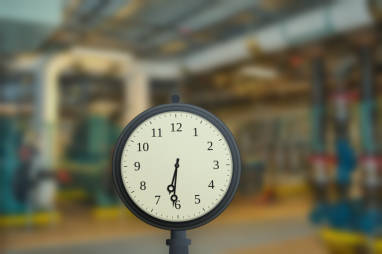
h=6 m=31
